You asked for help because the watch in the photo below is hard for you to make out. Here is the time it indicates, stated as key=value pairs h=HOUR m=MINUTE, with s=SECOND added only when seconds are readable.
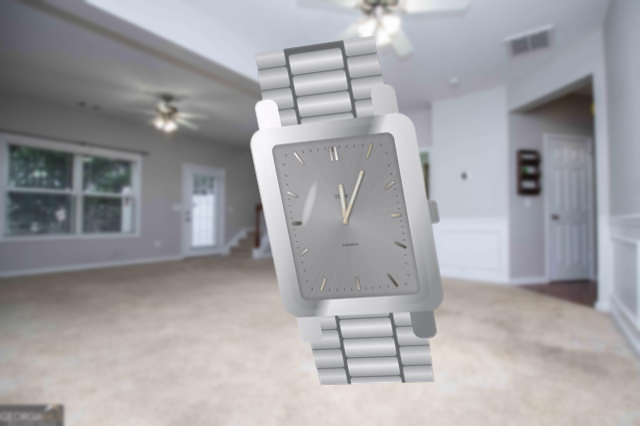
h=12 m=5
